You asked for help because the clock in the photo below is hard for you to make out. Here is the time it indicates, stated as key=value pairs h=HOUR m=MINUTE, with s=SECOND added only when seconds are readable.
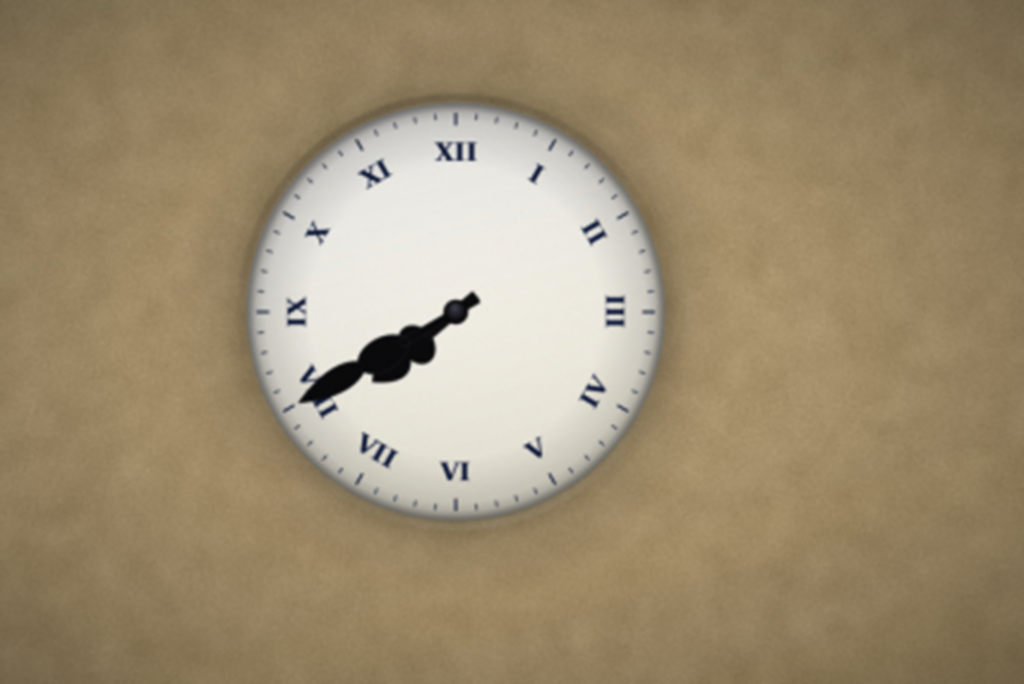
h=7 m=40
